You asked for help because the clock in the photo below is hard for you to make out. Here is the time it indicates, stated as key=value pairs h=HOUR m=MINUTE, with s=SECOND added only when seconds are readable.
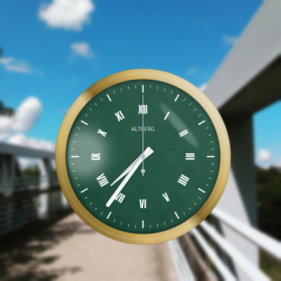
h=7 m=36 s=0
